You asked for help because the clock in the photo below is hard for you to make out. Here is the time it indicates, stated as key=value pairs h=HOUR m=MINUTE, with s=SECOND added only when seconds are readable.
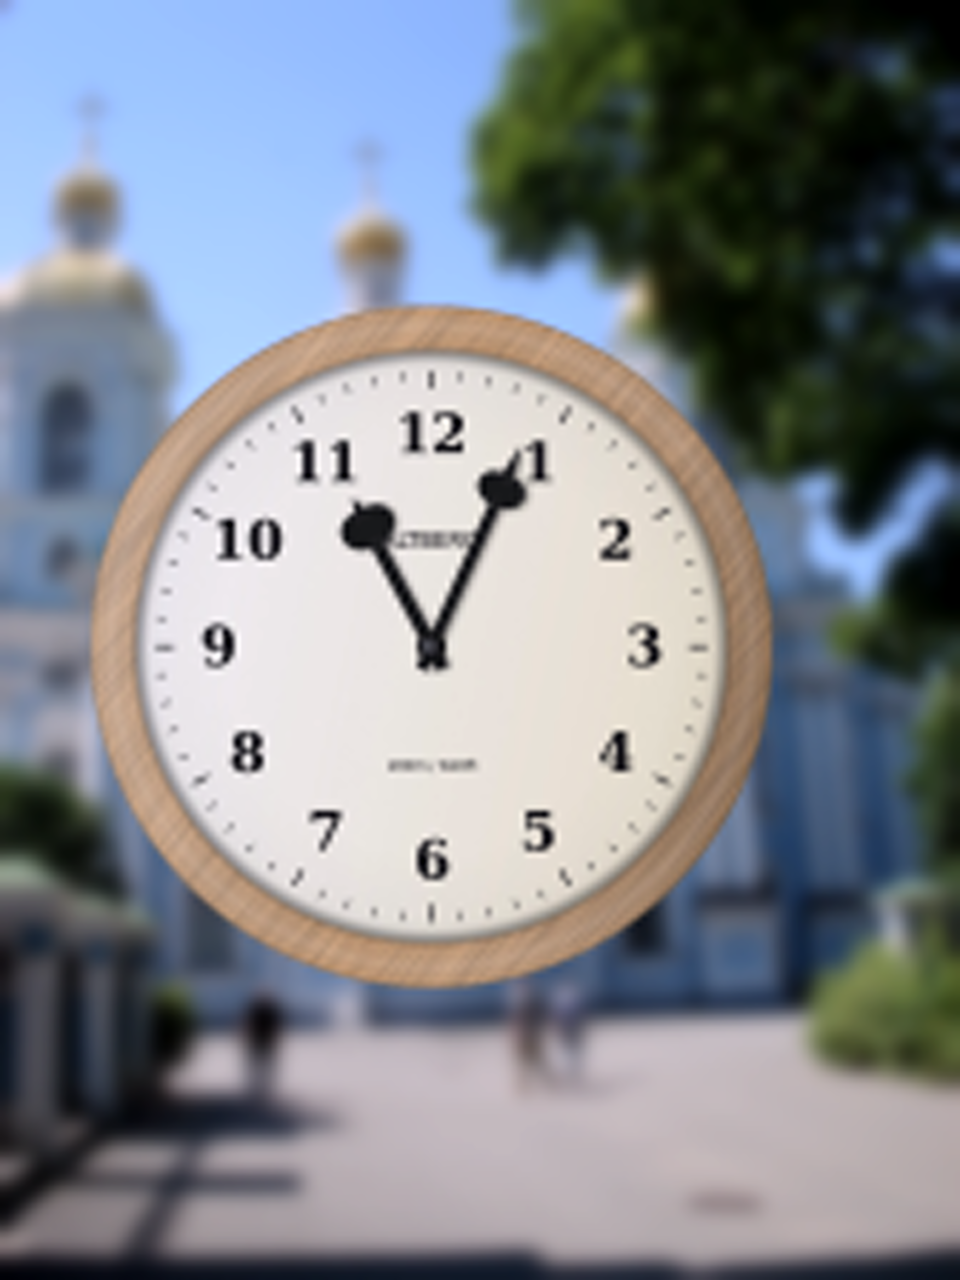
h=11 m=4
